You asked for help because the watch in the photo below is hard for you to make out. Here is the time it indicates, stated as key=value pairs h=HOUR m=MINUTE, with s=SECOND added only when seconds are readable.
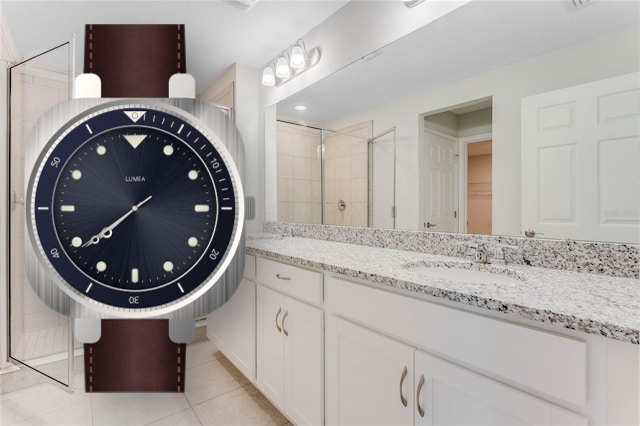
h=7 m=38 s=39
